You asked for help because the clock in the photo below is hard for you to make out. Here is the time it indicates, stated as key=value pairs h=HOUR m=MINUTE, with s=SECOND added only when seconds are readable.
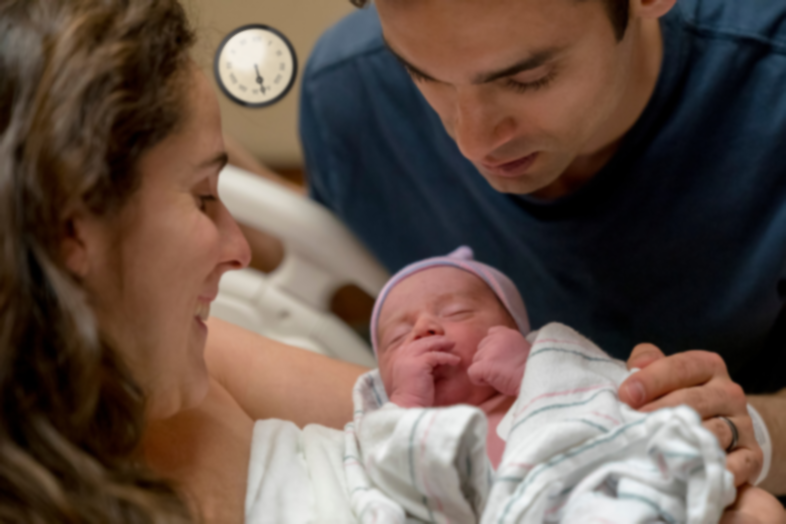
h=5 m=27
